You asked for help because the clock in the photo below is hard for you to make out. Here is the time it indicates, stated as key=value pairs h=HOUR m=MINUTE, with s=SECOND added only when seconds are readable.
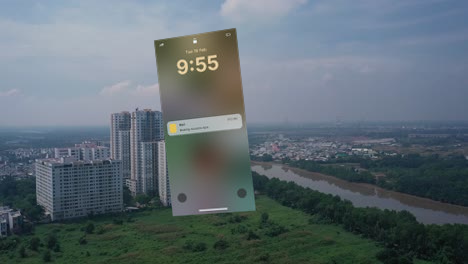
h=9 m=55
